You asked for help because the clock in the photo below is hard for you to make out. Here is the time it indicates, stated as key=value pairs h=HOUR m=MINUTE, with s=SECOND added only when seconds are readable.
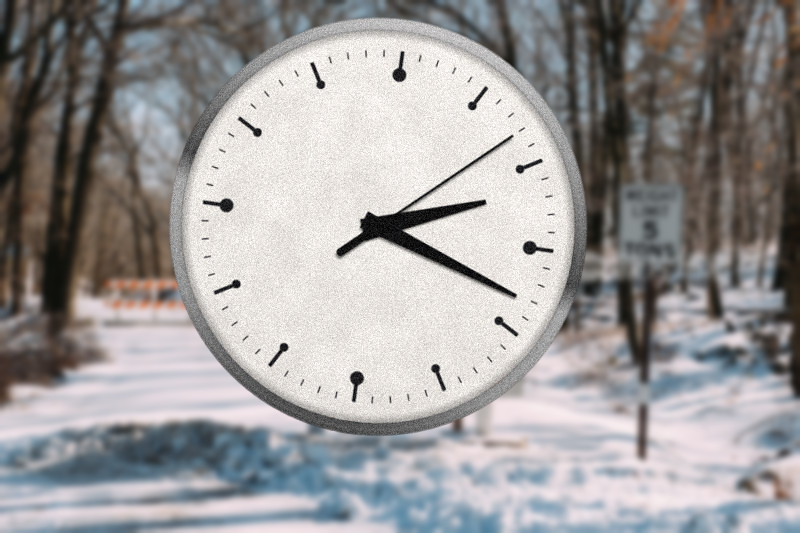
h=2 m=18 s=8
